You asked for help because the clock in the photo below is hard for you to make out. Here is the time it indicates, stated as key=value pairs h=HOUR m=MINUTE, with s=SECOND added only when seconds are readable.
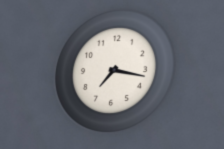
h=7 m=17
